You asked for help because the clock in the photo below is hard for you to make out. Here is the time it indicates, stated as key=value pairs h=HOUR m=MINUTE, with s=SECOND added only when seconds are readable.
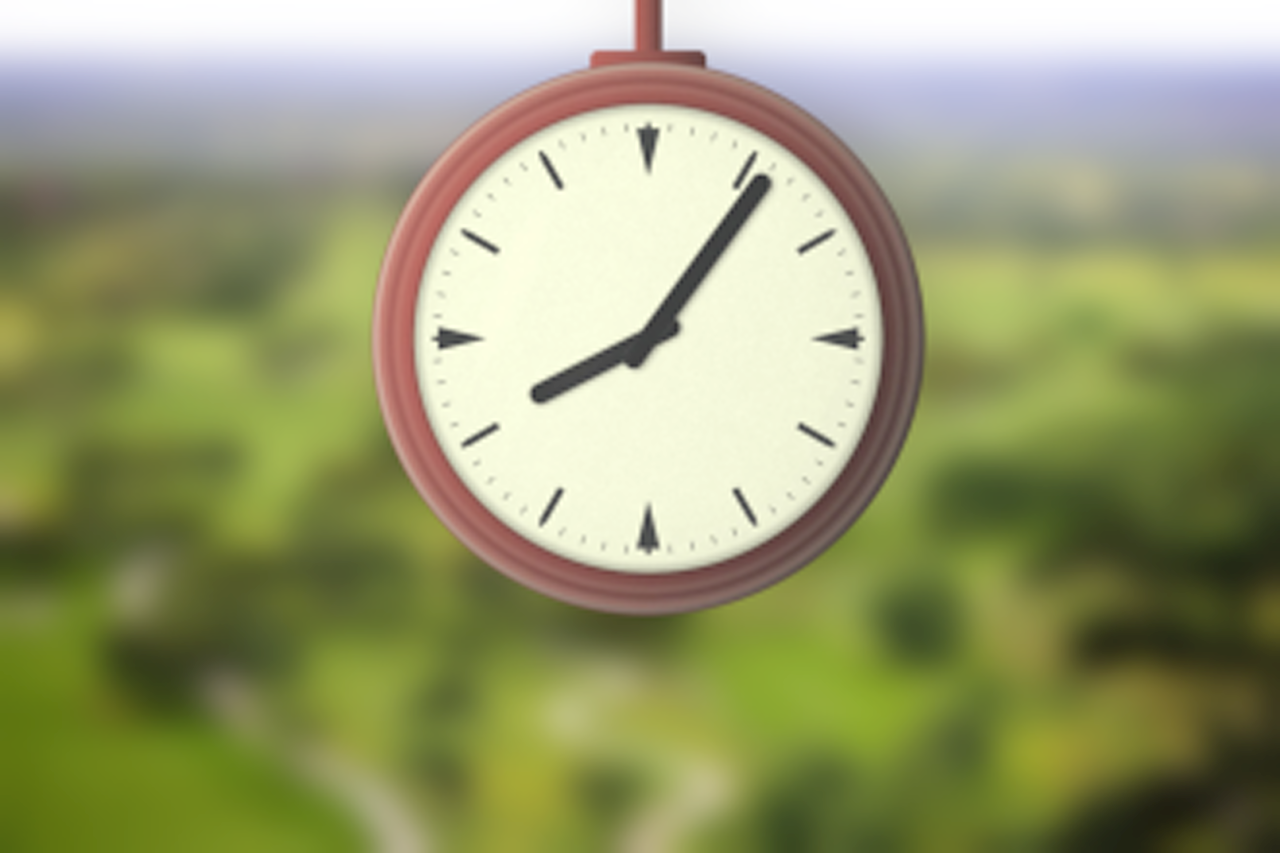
h=8 m=6
